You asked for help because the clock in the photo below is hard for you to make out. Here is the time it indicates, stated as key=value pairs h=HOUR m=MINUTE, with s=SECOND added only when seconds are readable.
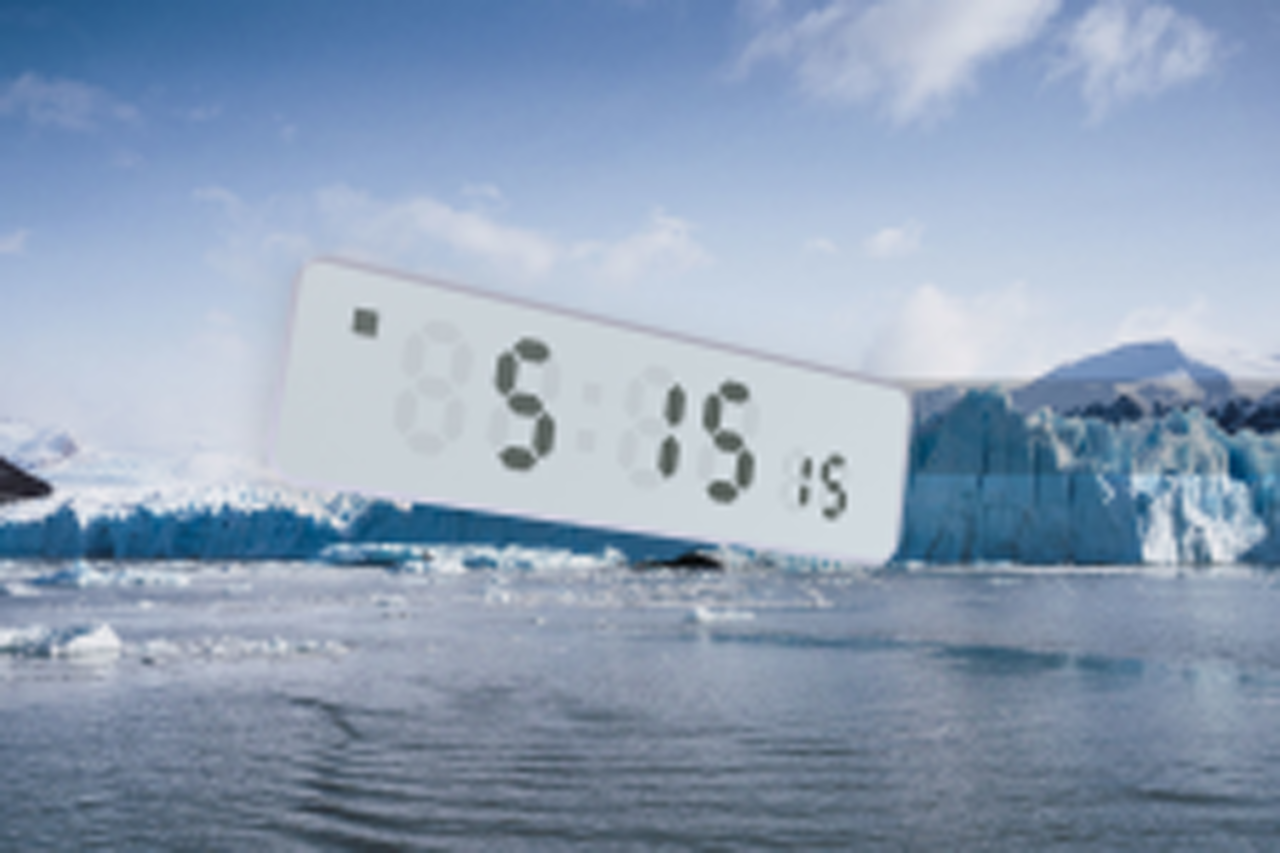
h=5 m=15 s=15
